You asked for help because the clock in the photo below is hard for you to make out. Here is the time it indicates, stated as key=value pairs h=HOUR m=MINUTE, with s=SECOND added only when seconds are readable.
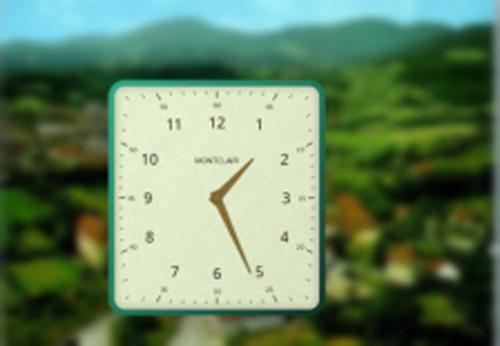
h=1 m=26
